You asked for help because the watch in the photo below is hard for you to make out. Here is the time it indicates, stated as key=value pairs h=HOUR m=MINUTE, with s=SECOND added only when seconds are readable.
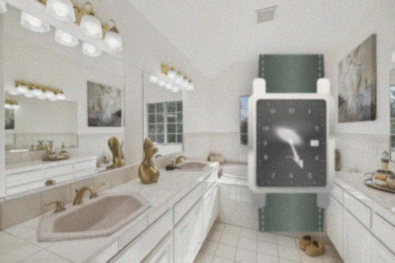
h=5 m=26
